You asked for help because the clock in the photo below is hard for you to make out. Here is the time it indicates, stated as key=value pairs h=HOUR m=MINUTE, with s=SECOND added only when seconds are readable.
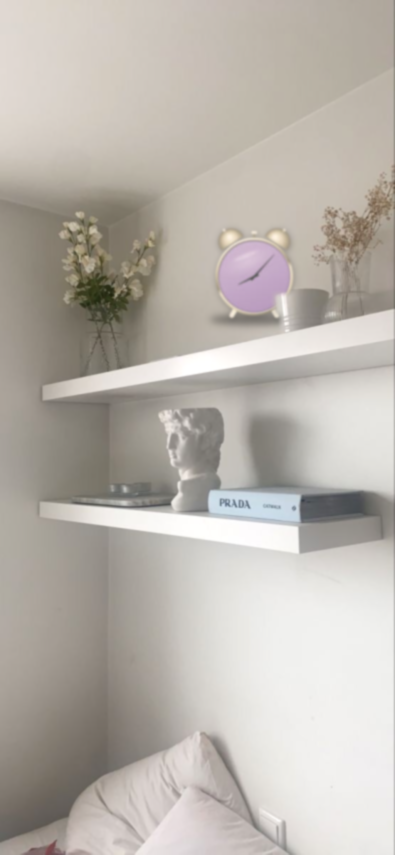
h=8 m=7
